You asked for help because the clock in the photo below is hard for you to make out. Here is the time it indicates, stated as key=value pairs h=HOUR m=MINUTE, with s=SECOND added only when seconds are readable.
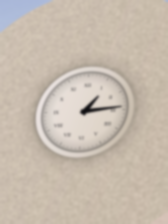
h=1 m=14
